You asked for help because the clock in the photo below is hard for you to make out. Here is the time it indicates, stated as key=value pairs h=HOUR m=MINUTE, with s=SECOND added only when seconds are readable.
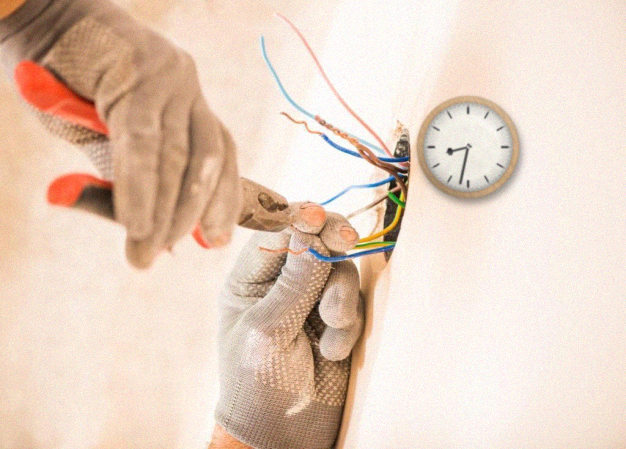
h=8 m=32
